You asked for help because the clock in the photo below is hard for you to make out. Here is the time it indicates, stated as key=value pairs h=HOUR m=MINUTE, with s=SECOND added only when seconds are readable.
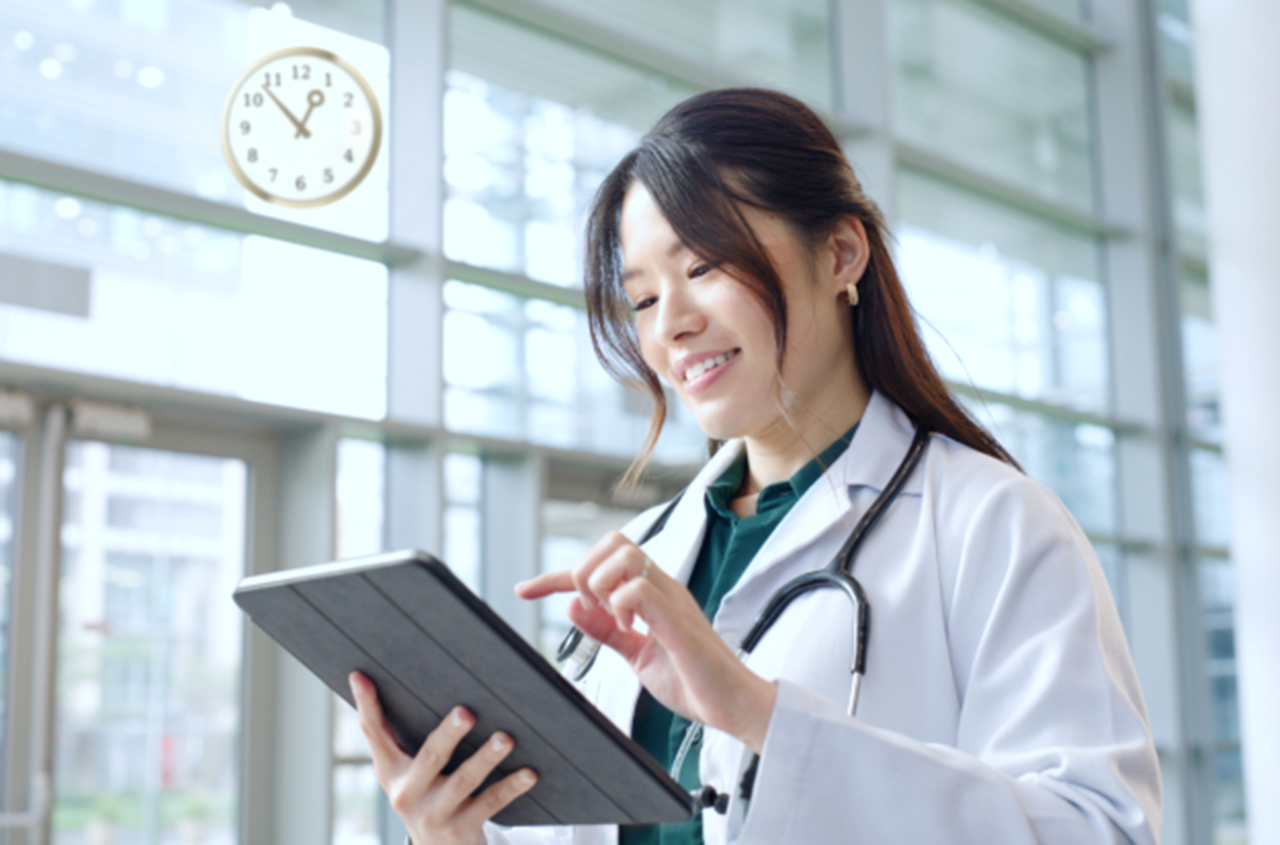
h=12 m=53
